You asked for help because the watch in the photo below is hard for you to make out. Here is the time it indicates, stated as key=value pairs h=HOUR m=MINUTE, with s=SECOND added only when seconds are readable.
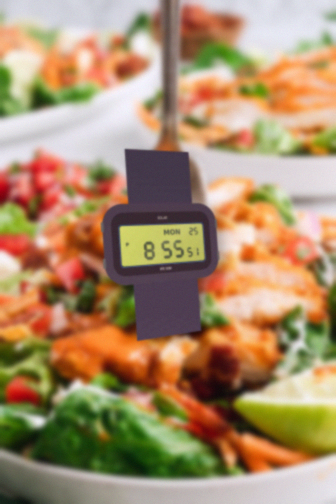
h=8 m=55
